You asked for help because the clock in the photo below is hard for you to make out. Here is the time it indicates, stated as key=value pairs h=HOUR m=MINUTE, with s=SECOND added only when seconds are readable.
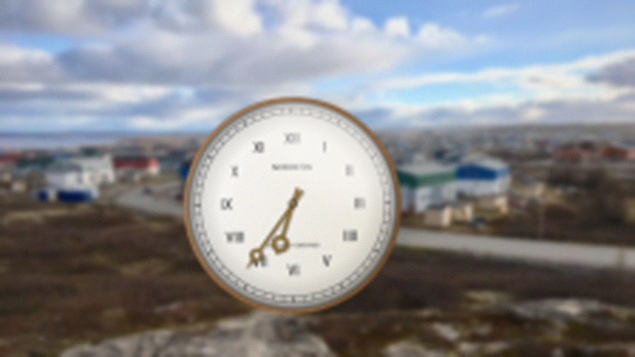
h=6 m=36
